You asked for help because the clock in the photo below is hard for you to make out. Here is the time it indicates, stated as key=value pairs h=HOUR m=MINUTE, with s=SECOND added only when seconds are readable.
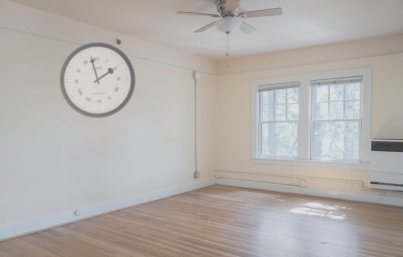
h=1 m=58
